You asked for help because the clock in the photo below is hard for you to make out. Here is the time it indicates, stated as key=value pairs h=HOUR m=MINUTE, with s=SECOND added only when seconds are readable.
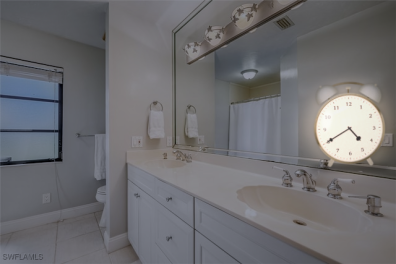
h=4 m=40
